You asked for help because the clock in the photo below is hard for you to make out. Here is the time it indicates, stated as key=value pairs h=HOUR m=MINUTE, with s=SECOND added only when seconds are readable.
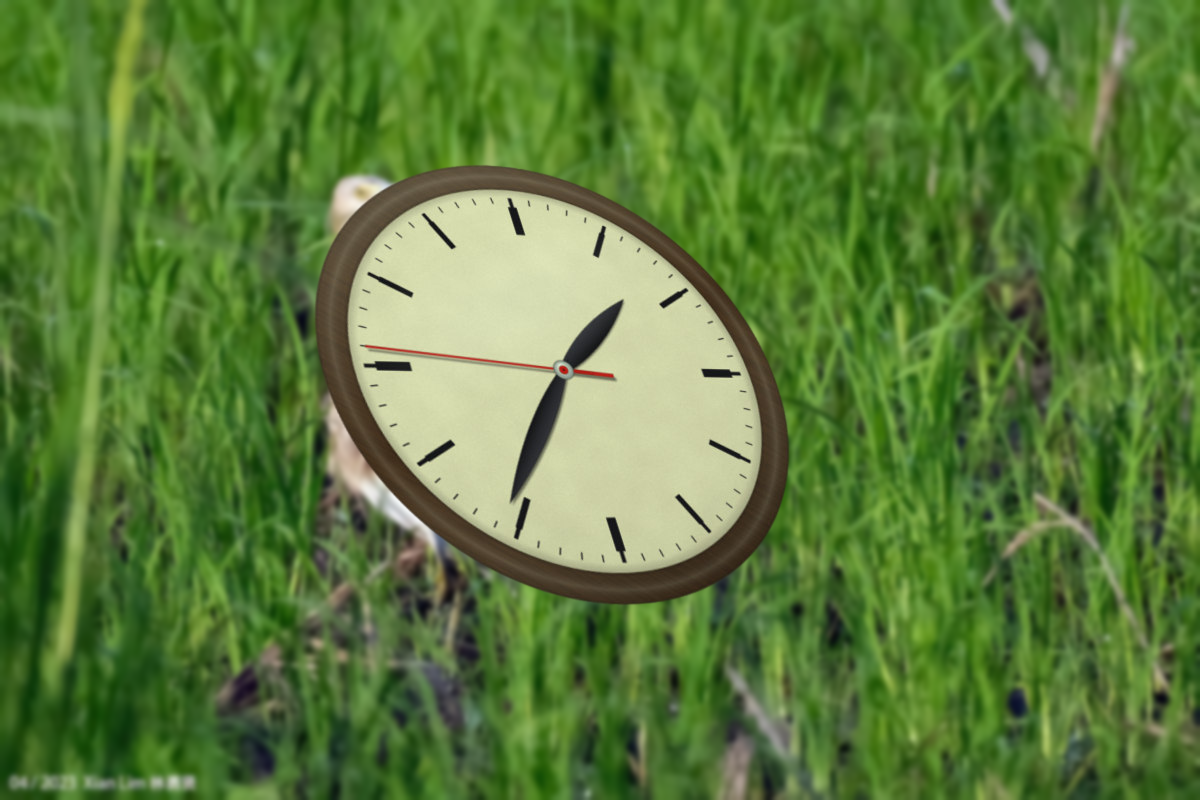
h=1 m=35 s=46
